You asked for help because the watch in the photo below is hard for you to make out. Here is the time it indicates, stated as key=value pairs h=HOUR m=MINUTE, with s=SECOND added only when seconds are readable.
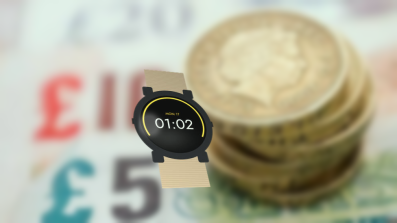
h=1 m=2
